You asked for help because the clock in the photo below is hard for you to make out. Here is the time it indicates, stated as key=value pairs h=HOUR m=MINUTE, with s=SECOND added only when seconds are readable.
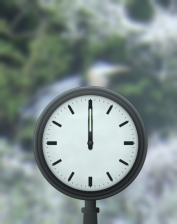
h=12 m=0
